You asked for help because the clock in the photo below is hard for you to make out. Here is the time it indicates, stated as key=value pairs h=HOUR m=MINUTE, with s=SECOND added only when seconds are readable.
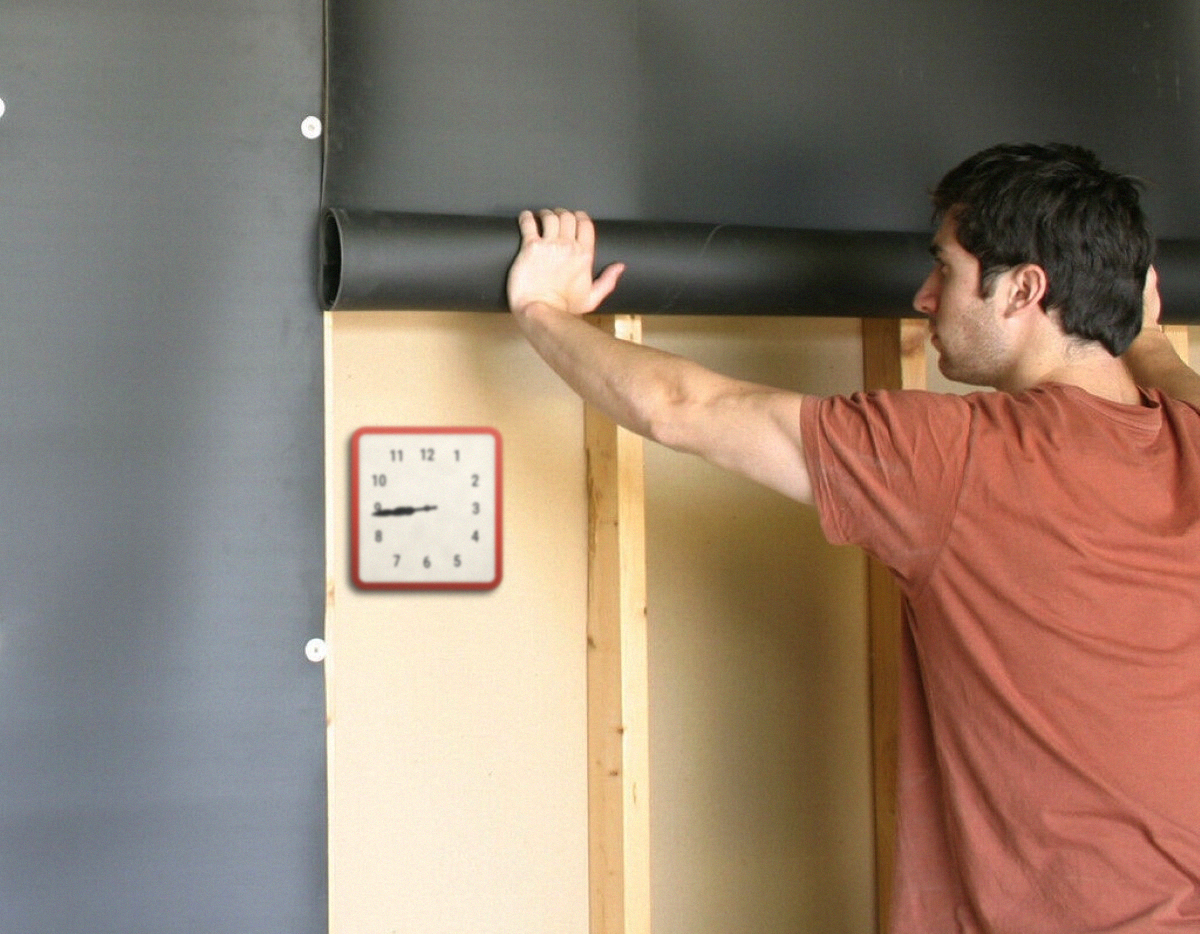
h=8 m=44
